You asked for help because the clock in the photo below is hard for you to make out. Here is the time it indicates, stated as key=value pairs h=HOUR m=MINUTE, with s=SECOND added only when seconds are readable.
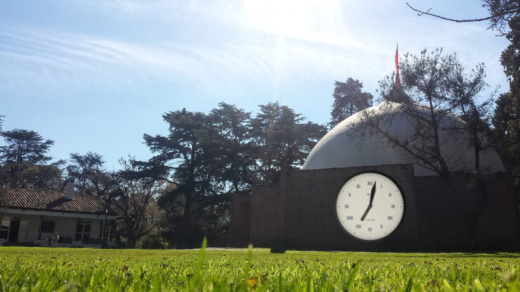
h=7 m=2
